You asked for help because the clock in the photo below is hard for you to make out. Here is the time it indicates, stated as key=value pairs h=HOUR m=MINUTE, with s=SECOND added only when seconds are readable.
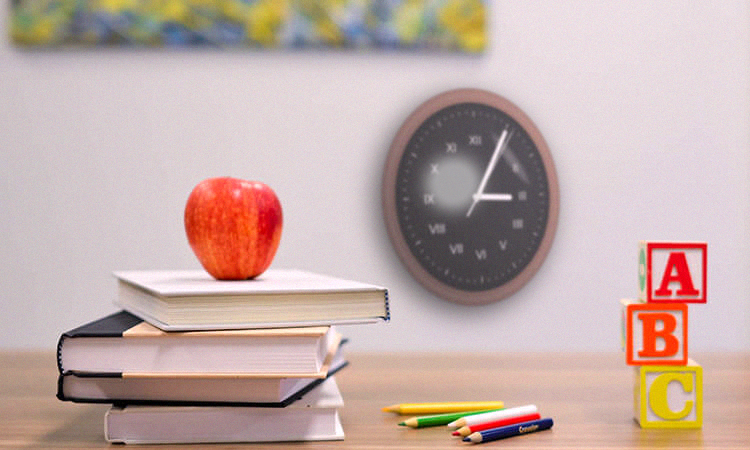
h=3 m=5 s=6
